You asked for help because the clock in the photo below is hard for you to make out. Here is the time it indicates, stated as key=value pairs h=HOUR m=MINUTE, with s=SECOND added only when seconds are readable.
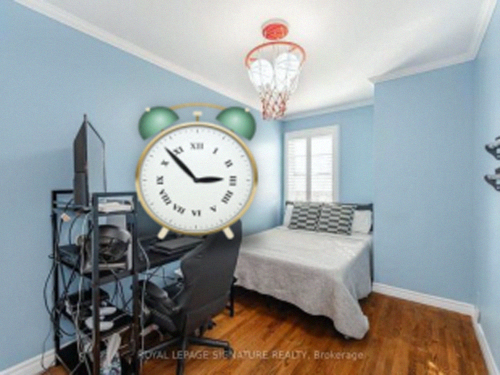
h=2 m=53
